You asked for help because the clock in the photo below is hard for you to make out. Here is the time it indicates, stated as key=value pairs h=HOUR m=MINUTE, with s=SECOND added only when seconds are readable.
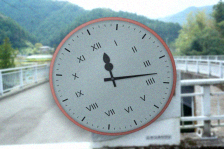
h=12 m=18
